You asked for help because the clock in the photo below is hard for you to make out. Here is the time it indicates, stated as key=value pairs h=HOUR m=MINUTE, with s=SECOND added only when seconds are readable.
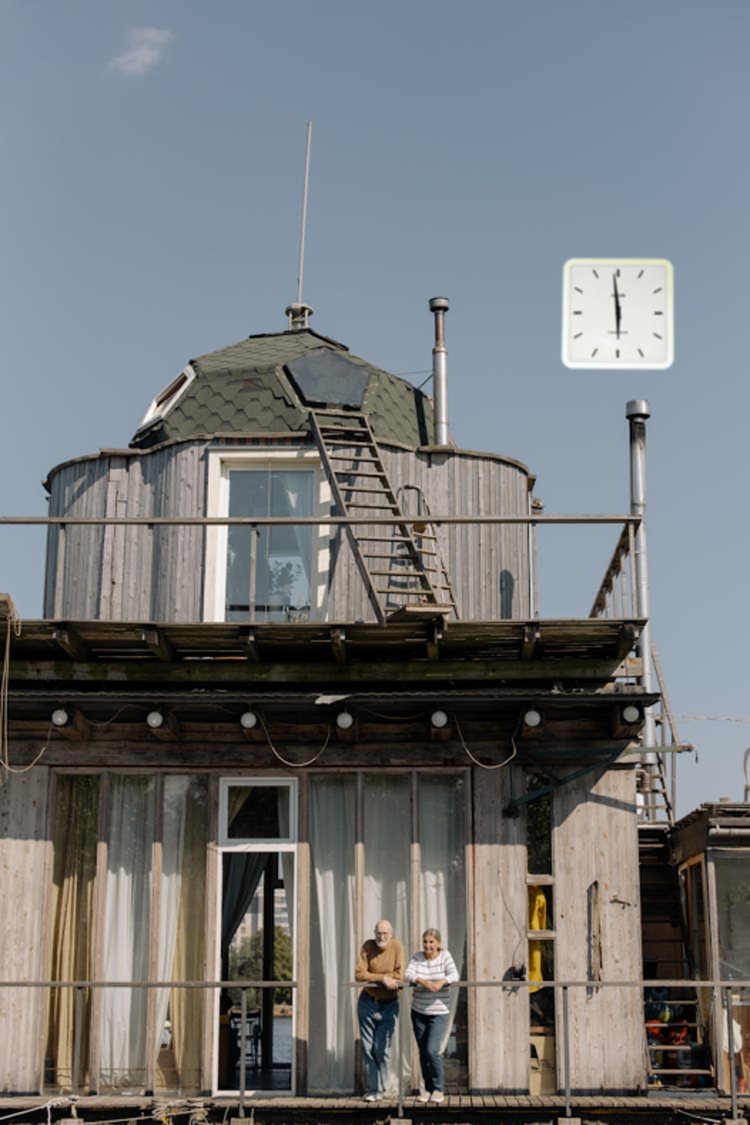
h=5 m=59
